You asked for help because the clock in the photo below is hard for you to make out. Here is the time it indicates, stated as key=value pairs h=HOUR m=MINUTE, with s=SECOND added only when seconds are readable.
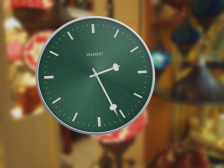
h=2 m=26
